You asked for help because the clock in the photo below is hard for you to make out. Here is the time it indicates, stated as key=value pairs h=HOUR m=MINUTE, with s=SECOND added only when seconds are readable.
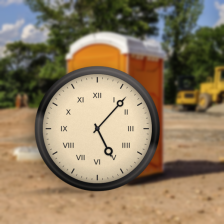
h=5 m=7
